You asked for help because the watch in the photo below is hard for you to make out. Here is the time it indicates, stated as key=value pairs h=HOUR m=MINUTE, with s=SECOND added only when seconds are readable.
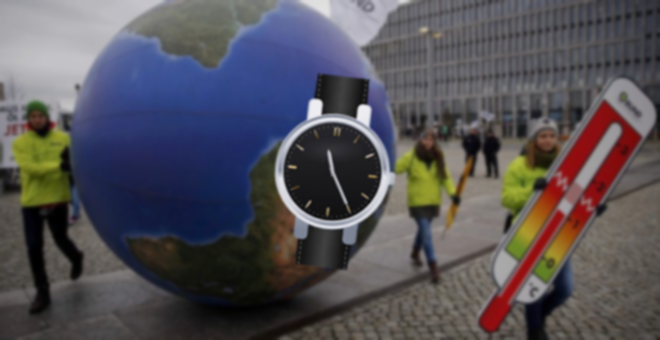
h=11 m=25
